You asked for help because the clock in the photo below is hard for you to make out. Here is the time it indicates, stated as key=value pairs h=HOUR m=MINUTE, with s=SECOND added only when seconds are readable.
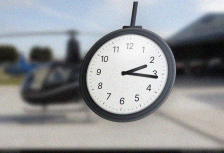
h=2 m=16
